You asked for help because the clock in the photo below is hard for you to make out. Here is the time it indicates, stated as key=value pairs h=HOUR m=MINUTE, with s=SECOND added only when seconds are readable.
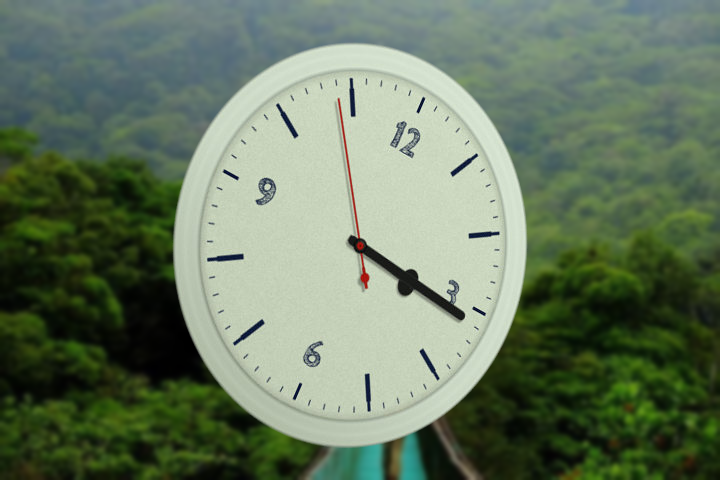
h=3 m=15 s=54
